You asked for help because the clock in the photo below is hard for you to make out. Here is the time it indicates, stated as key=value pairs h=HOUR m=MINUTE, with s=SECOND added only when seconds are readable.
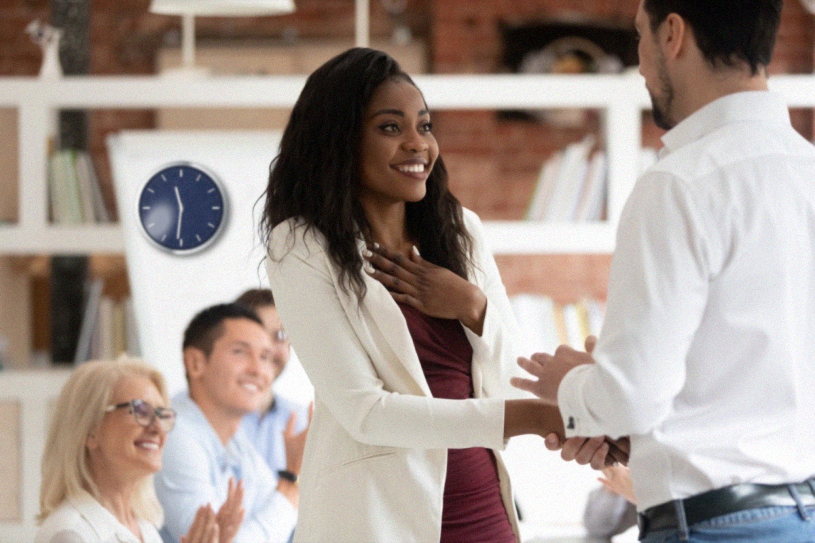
h=11 m=31
